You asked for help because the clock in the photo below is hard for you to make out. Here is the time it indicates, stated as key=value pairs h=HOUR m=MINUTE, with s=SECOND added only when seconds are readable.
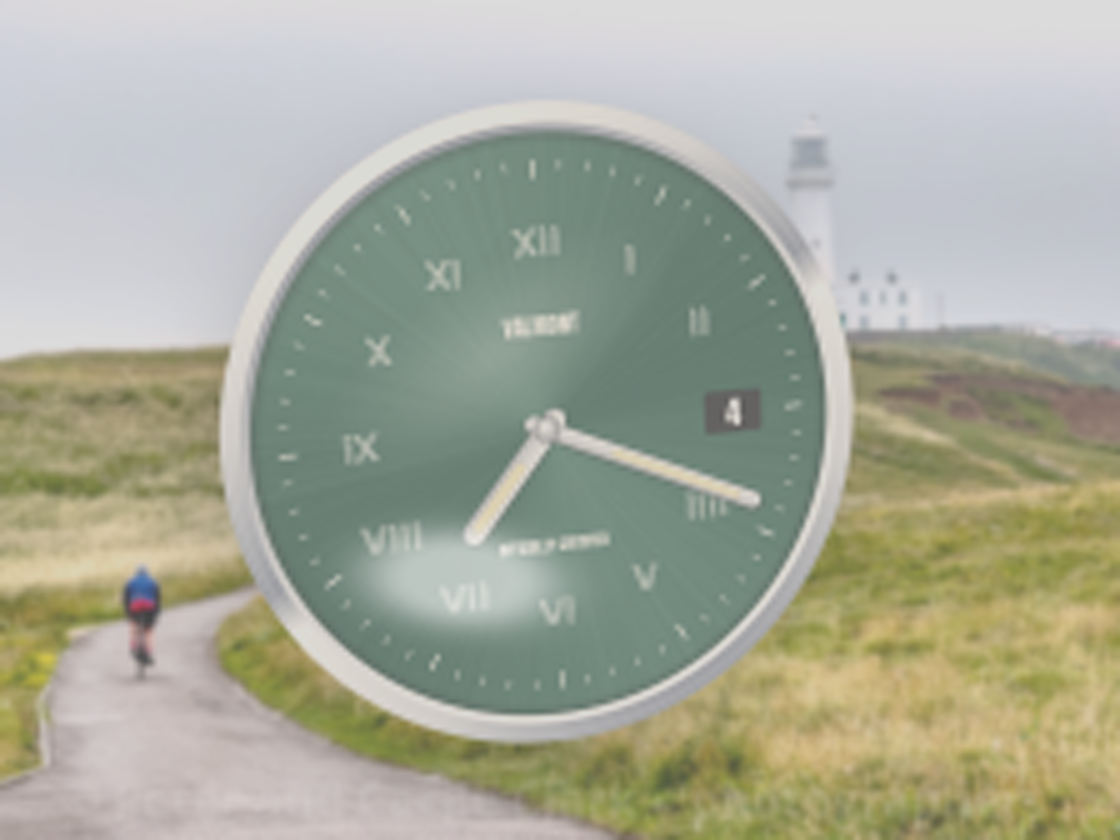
h=7 m=19
